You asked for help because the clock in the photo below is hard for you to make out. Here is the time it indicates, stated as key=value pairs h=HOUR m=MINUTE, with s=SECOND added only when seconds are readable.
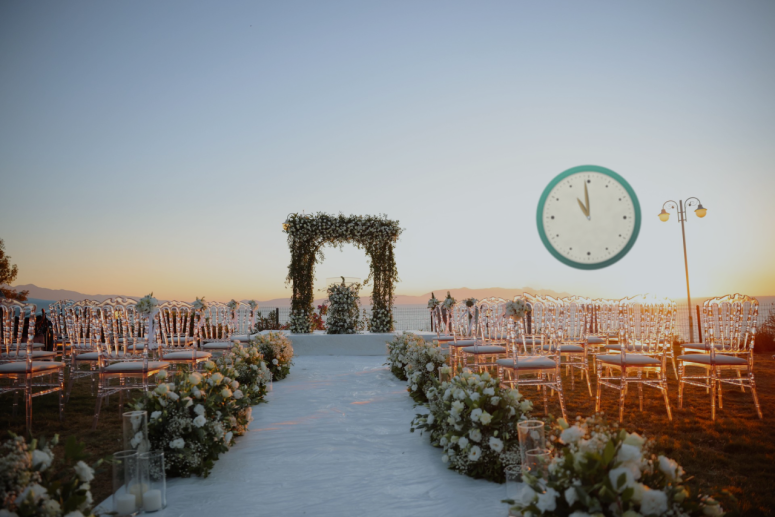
h=10 m=59
